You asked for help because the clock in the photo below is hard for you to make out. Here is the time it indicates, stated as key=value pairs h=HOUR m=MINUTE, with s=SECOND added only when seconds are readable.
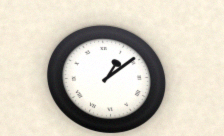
h=1 m=9
